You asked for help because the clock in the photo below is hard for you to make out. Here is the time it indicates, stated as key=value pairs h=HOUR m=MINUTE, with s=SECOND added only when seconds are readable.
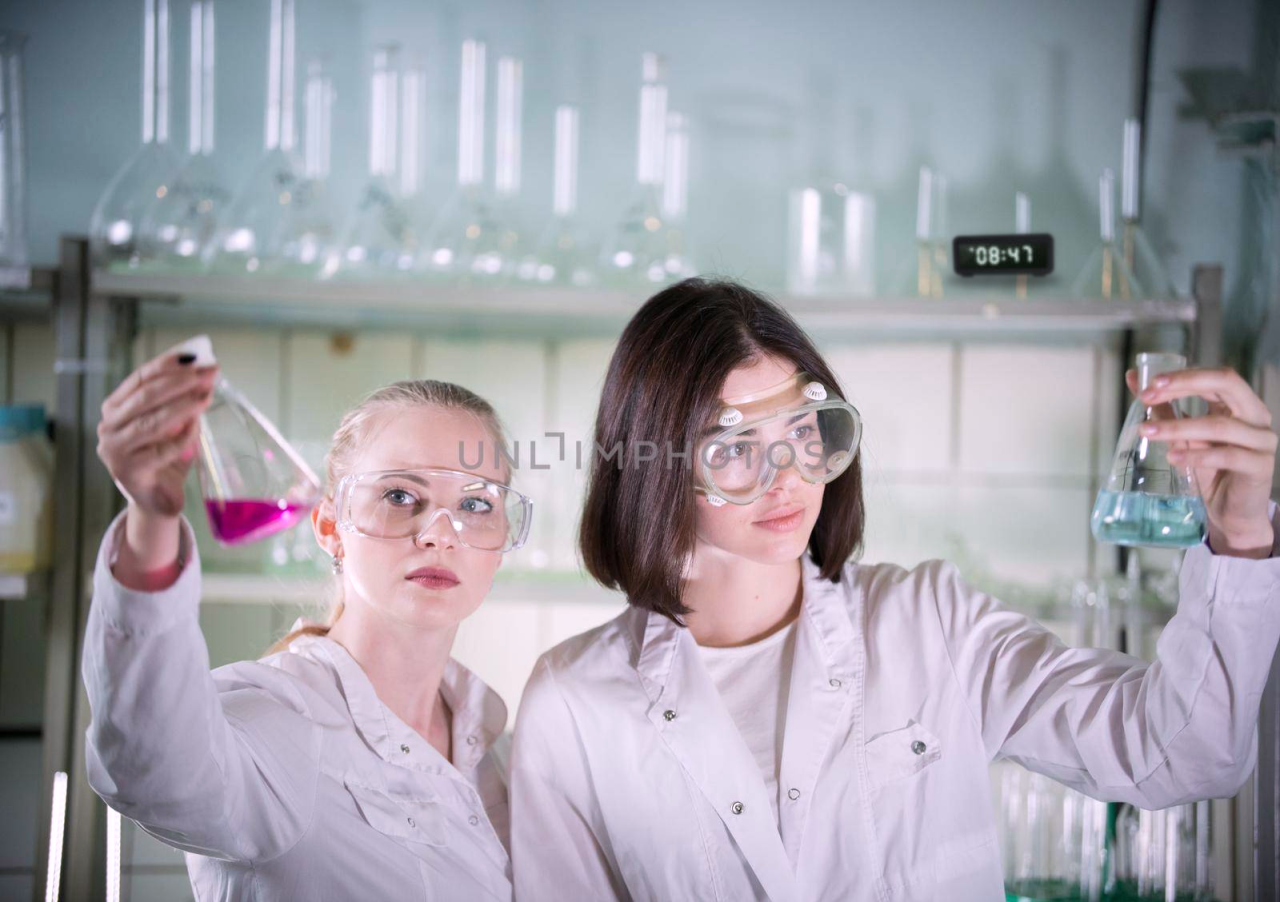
h=8 m=47
